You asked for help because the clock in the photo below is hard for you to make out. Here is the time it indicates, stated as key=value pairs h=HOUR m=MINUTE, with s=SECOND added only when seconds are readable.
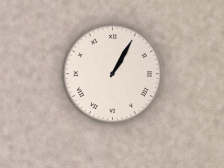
h=1 m=5
